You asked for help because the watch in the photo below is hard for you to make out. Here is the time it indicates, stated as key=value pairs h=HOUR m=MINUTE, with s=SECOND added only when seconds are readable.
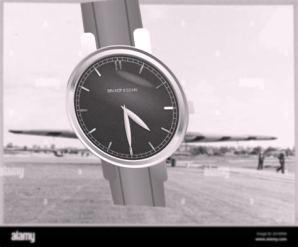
h=4 m=30
